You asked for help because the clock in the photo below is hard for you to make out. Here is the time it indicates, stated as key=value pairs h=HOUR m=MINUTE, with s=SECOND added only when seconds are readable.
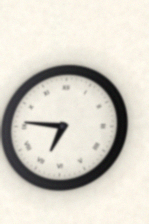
h=6 m=46
